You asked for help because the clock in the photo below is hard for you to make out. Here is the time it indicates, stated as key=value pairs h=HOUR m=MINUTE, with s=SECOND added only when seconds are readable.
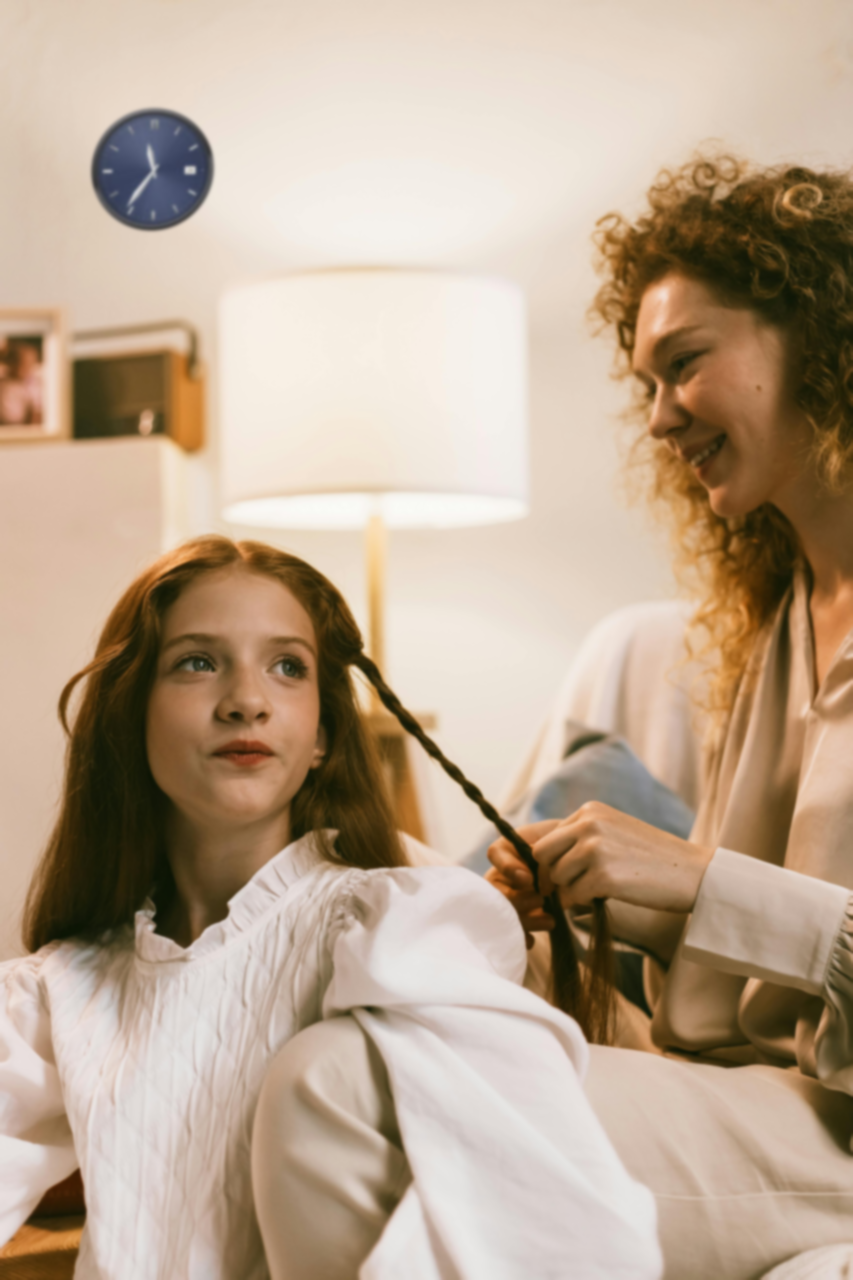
h=11 m=36
